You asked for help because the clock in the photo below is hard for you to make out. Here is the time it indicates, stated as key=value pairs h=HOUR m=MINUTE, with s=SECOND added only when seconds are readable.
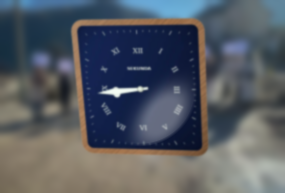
h=8 m=44
